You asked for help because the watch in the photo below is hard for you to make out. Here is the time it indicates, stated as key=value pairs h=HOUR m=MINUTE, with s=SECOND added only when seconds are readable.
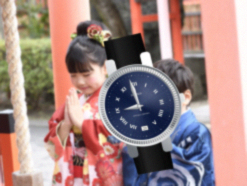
h=8 m=59
